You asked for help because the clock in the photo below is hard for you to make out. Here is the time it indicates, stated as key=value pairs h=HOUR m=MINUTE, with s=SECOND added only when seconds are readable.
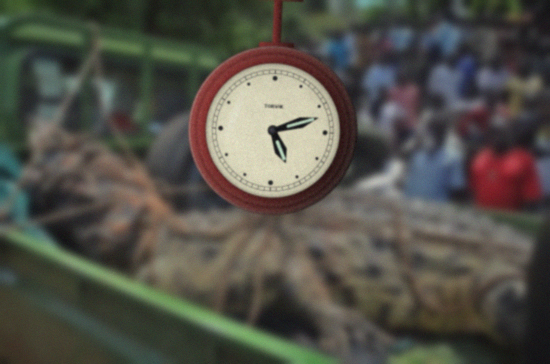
h=5 m=12
